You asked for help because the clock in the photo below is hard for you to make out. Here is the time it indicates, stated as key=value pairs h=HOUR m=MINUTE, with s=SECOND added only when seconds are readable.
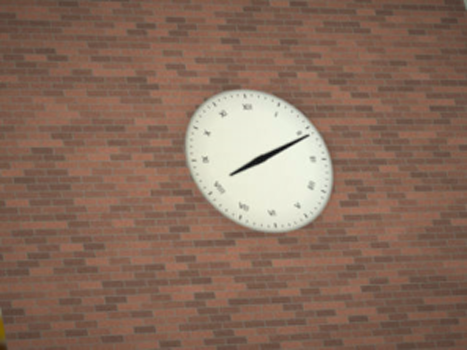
h=8 m=11
